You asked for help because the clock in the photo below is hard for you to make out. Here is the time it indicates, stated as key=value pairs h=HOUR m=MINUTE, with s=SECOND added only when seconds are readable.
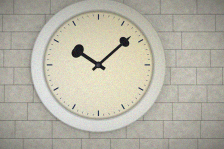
h=10 m=8
